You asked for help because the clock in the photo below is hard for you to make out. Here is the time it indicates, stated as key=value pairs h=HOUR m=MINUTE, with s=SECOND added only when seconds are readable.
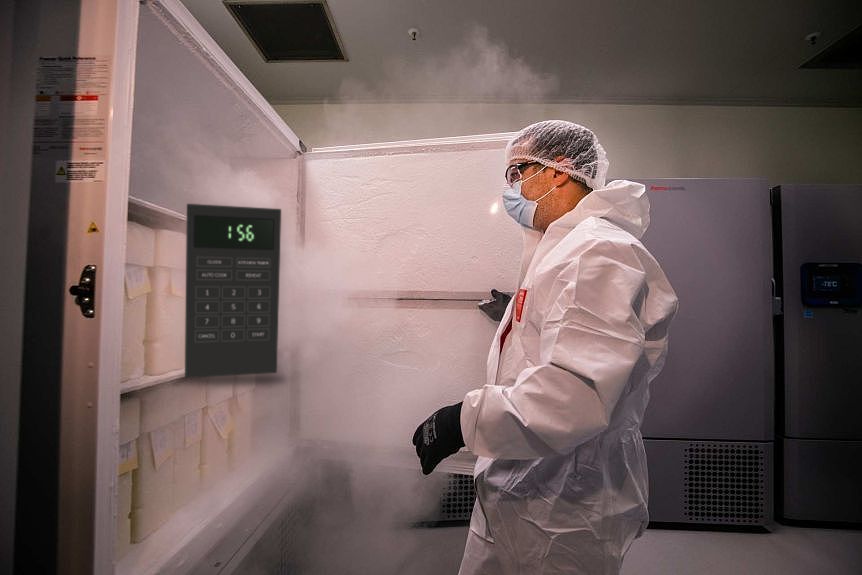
h=1 m=56
